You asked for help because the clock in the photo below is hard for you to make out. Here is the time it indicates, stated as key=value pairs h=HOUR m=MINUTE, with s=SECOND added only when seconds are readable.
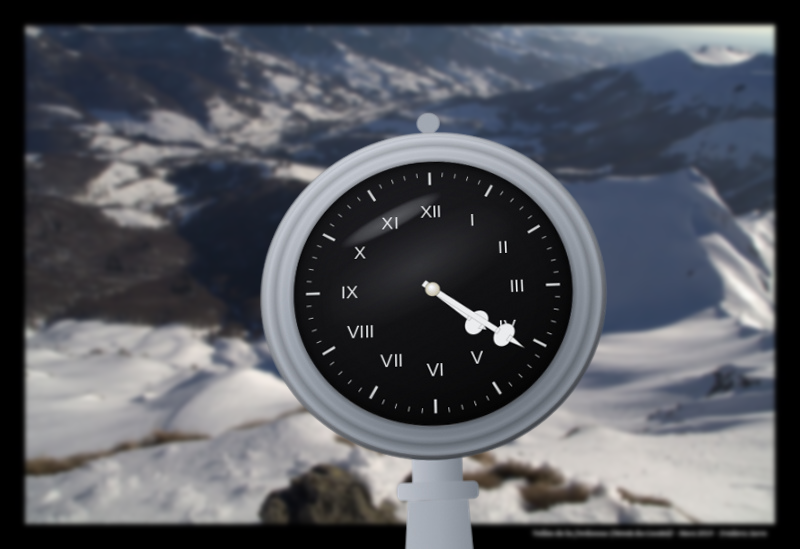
h=4 m=21
